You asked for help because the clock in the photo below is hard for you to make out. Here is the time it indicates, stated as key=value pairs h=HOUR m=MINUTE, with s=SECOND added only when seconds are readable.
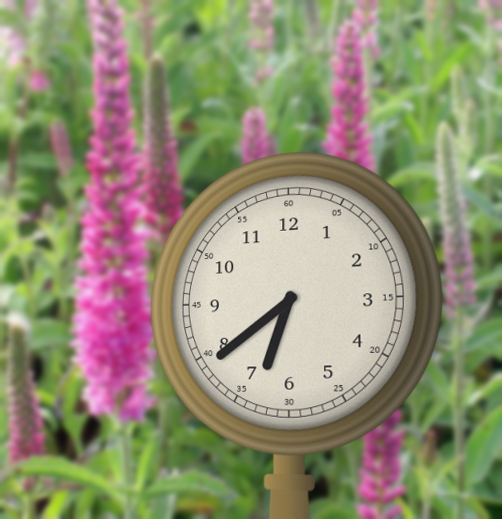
h=6 m=39
